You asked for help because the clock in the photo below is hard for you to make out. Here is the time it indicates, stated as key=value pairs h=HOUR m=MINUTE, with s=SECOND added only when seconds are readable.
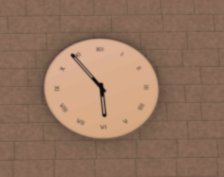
h=5 m=54
